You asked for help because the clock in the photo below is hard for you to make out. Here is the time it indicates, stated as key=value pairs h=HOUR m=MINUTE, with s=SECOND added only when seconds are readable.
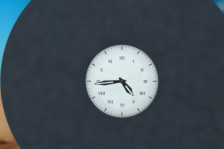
h=4 m=44
